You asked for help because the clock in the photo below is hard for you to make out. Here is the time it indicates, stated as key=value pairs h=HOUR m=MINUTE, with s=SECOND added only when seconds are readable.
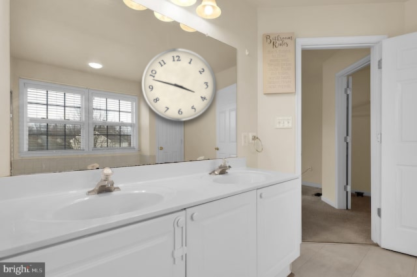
h=3 m=48
